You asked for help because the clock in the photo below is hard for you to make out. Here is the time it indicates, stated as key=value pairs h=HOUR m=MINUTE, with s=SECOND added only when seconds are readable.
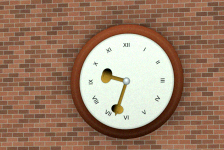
h=9 m=33
